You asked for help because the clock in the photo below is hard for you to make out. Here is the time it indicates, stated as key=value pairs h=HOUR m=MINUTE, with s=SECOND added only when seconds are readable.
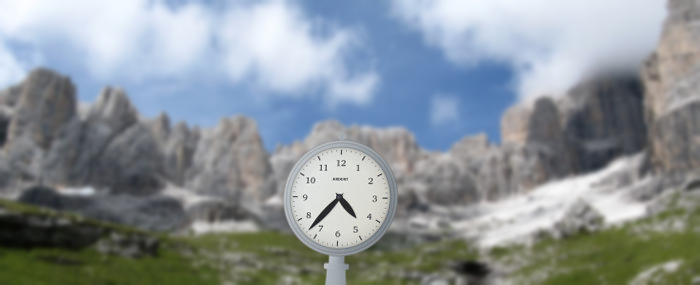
h=4 m=37
